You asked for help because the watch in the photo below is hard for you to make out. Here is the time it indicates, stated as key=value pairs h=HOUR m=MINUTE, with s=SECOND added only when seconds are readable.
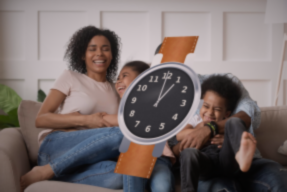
h=1 m=0
